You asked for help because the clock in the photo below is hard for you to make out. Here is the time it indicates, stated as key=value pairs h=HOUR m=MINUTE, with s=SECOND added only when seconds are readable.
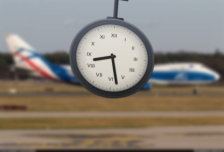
h=8 m=28
